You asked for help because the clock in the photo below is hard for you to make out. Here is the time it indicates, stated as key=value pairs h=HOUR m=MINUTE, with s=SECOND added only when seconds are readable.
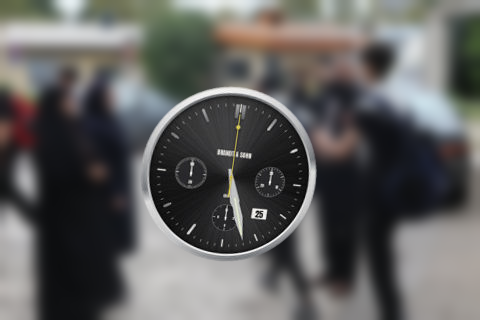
h=5 m=27
